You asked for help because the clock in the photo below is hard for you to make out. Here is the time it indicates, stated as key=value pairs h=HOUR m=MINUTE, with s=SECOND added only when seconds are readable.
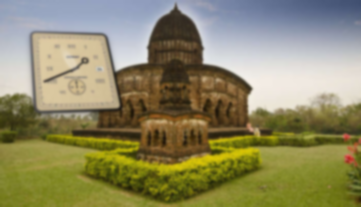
h=1 m=41
